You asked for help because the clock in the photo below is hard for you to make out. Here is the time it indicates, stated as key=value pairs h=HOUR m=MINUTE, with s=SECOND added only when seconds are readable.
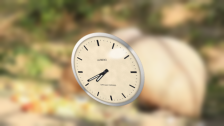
h=7 m=41
